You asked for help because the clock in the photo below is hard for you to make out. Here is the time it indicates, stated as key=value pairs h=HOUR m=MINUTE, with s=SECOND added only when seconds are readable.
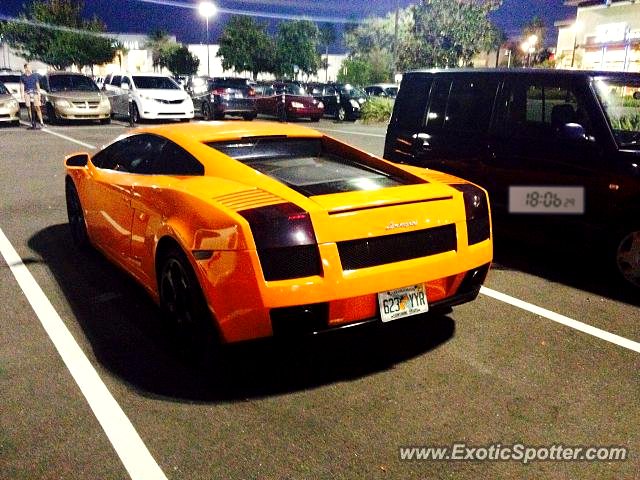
h=18 m=6
